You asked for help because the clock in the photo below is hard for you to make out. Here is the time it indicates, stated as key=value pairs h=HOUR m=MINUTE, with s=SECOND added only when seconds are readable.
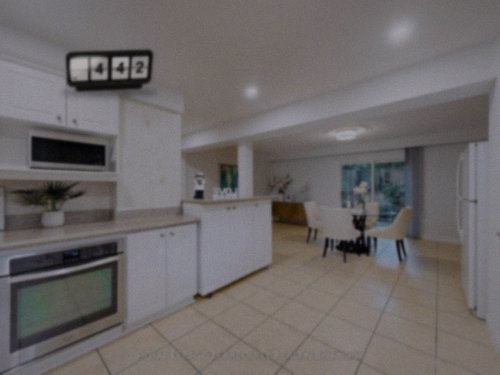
h=4 m=42
